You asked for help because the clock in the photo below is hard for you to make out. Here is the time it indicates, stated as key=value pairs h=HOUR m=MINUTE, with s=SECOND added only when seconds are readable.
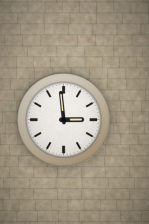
h=2 m=59
